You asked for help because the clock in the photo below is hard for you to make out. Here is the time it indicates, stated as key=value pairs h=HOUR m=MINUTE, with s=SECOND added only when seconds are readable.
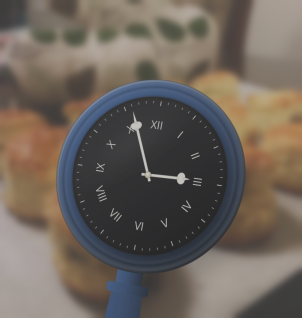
h=2 m=56
